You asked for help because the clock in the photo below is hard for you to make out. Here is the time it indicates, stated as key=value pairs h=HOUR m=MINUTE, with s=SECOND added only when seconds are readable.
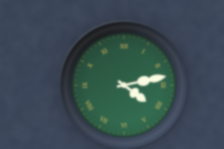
h=4 m=13
